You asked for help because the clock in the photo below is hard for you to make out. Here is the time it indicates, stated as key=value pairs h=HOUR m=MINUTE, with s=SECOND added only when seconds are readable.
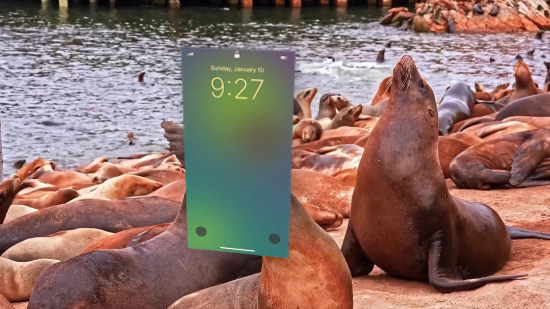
h=9 m=27
